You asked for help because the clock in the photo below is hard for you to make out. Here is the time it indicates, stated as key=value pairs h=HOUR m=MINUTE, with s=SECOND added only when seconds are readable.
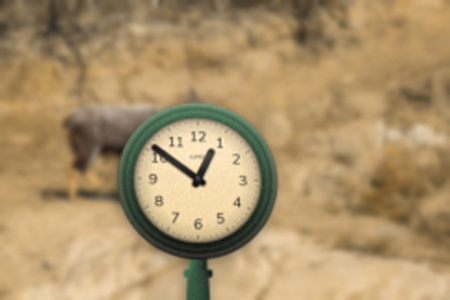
h=12 m=51
